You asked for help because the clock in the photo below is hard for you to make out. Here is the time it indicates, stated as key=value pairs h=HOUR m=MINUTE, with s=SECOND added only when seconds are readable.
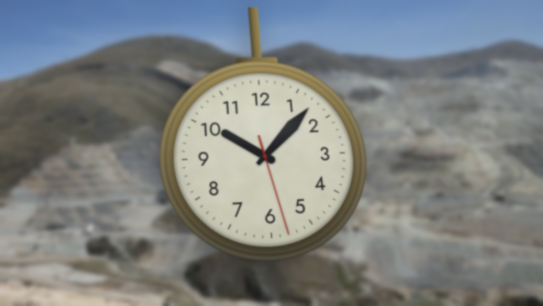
h=10 m=7 s=28
